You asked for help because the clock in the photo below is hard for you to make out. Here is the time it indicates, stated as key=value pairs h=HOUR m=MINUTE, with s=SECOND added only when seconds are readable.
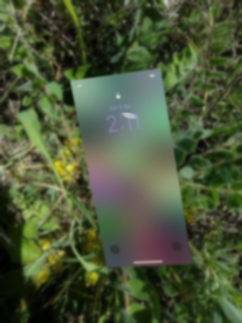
h=2 m=11
